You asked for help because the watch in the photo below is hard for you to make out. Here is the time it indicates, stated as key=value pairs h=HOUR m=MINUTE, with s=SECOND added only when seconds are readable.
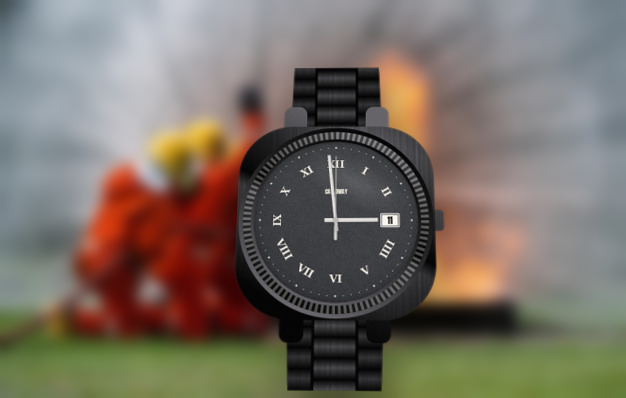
h=2 m=59 s=0
